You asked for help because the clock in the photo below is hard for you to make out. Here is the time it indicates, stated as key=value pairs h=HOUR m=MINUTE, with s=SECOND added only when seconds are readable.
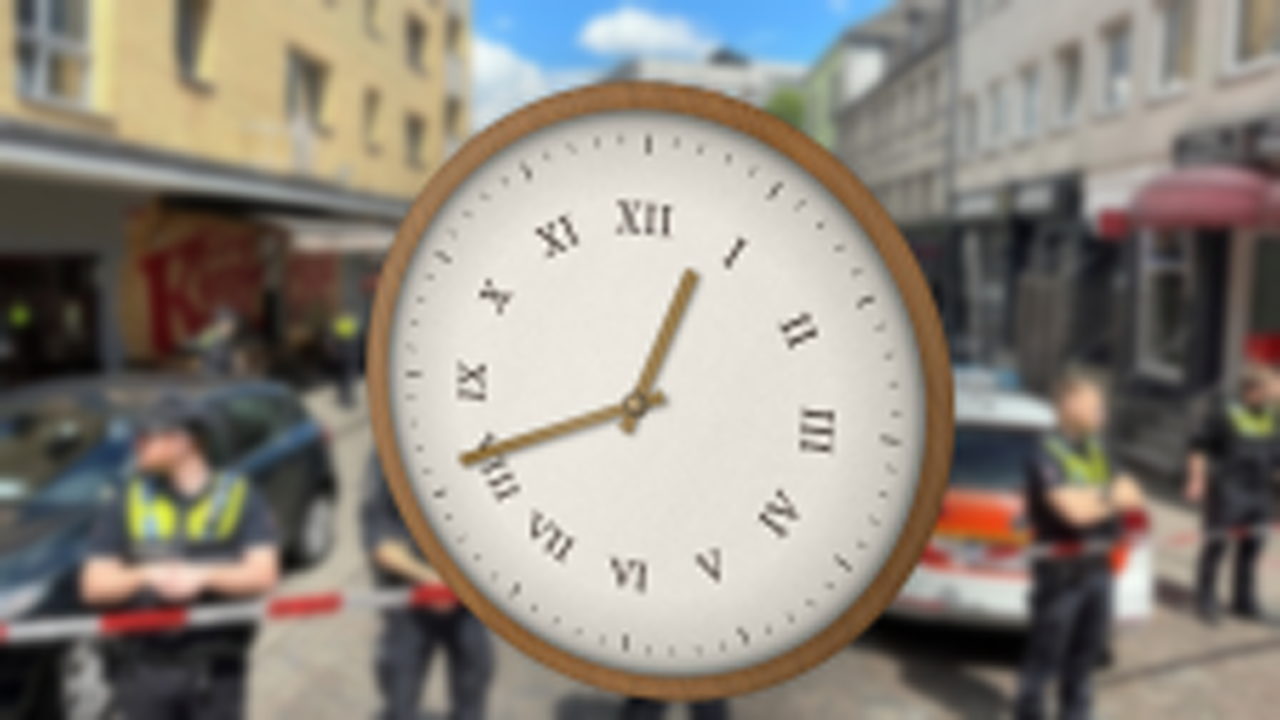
h=12 m=41
